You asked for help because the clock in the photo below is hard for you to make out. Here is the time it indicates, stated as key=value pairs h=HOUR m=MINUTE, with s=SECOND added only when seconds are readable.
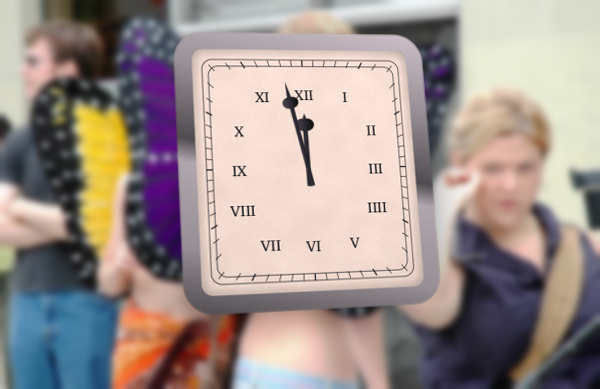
h=11 m=58
